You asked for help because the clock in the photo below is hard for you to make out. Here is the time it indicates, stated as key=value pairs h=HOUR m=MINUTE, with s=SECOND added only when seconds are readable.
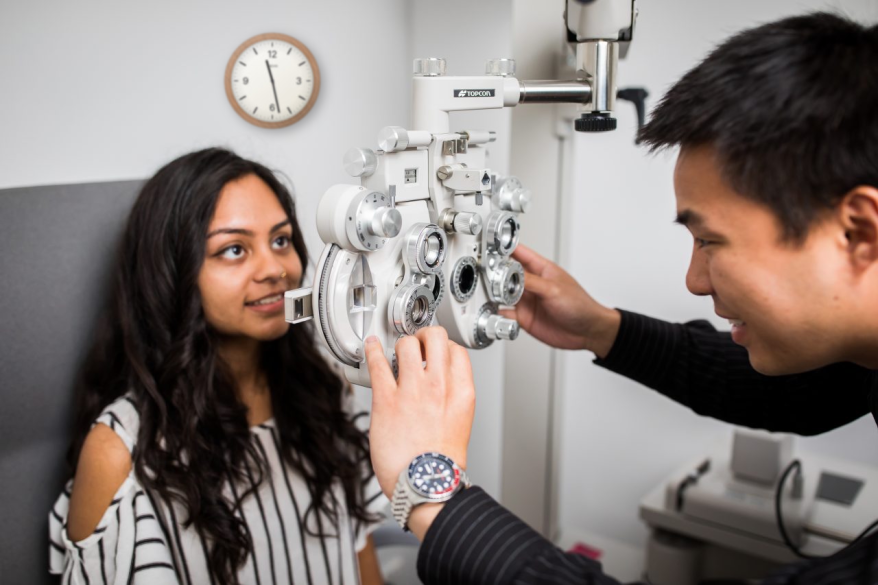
h=11 m=28
